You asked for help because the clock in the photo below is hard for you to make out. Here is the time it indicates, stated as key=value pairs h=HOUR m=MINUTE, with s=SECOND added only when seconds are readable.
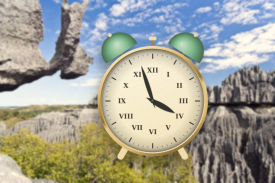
h=3 m=57
